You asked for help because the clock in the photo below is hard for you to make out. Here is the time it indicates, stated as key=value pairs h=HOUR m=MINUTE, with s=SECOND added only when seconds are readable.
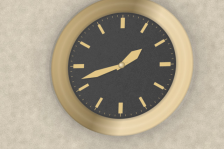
h=1 m=42
